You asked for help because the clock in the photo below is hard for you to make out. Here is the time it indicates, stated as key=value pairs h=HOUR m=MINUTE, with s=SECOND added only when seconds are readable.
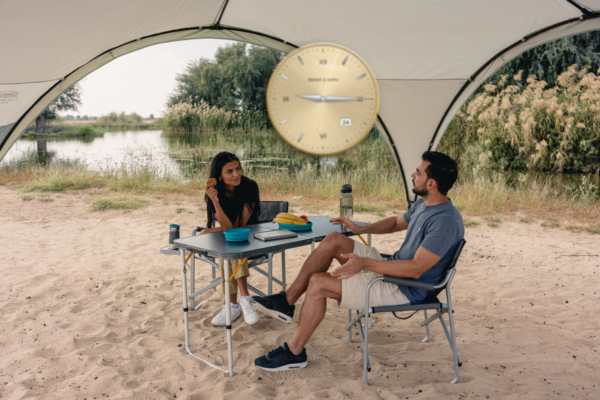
h=9 m=15
